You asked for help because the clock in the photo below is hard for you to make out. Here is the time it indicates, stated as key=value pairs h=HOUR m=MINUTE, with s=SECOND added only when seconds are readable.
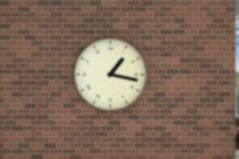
h=1 m=17
